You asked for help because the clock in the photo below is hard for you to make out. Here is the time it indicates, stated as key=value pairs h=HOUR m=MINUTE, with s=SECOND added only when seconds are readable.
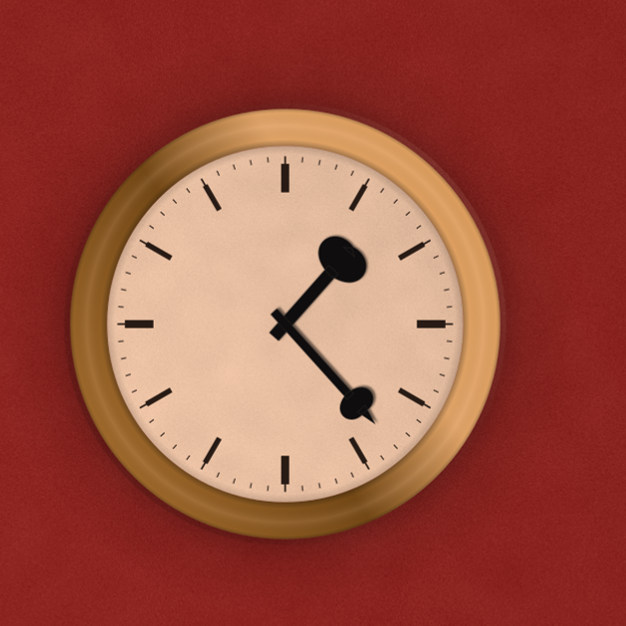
h=1 m=23
